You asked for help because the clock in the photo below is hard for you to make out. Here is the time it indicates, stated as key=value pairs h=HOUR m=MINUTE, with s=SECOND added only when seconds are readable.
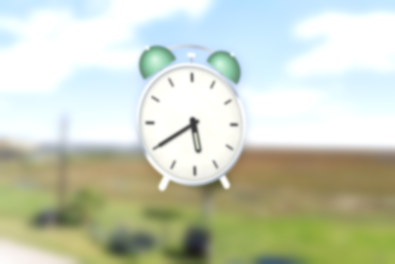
h=5 m=40
